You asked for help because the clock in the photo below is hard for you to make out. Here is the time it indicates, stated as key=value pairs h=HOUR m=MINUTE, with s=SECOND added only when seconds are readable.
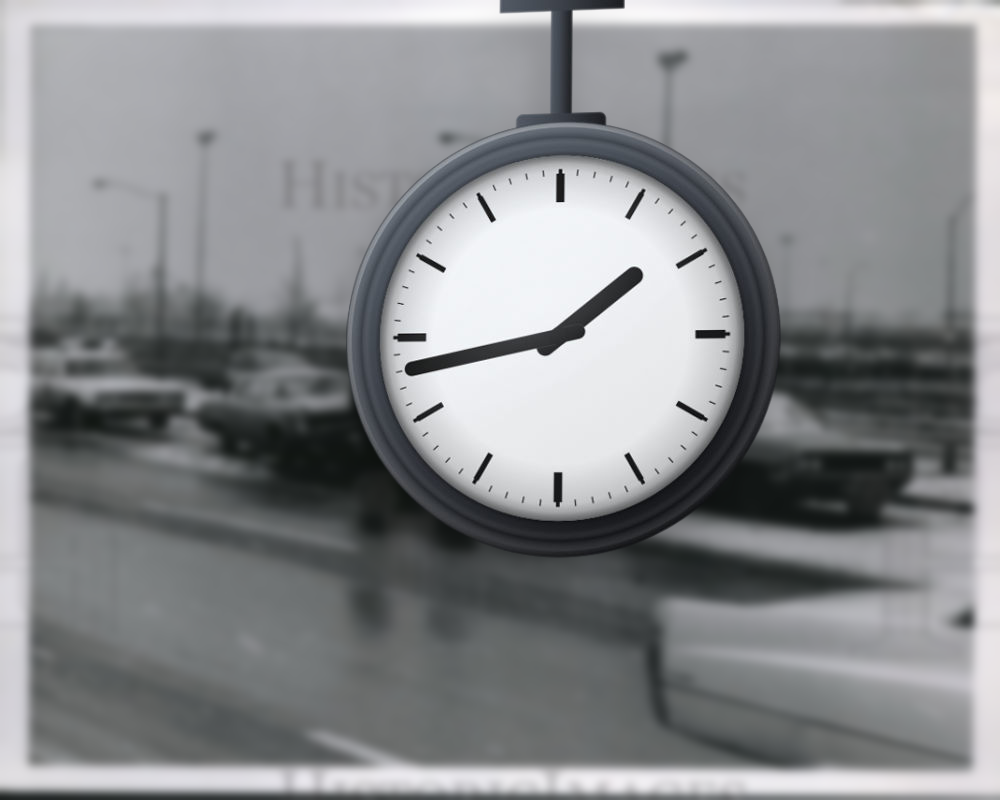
h=1 m=43
